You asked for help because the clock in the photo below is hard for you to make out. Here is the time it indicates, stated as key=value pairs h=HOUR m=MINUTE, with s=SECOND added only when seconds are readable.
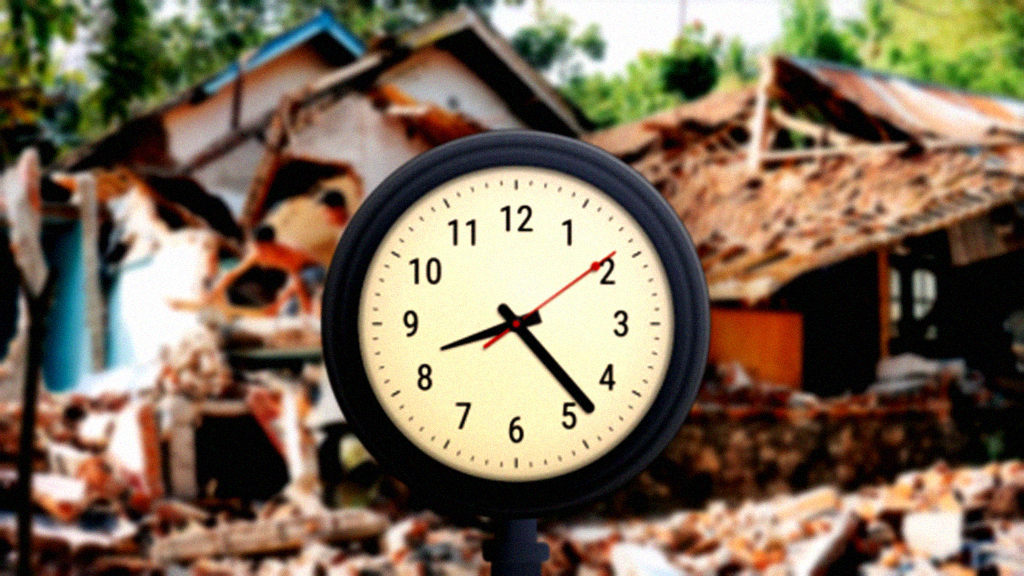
h=8 m=23 s=9
